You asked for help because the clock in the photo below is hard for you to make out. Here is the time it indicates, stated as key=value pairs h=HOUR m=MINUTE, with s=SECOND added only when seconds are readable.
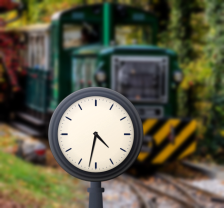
h=4 m=32
